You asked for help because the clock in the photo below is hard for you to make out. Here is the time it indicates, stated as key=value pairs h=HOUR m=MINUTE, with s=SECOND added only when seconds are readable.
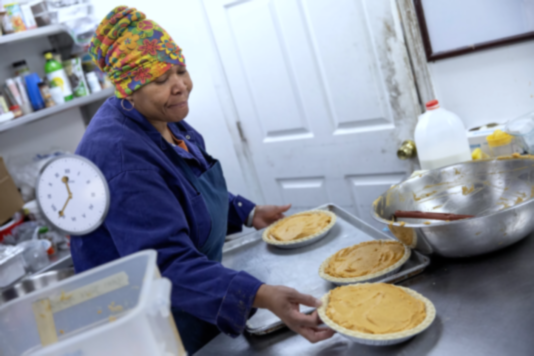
h=11 m=36
